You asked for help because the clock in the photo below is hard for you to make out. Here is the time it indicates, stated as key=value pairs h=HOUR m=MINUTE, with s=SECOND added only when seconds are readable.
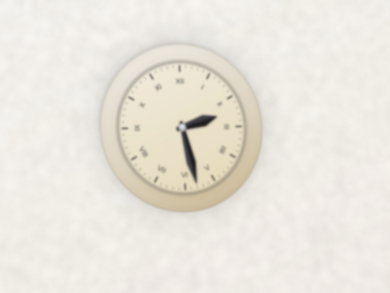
h=2 m=28
